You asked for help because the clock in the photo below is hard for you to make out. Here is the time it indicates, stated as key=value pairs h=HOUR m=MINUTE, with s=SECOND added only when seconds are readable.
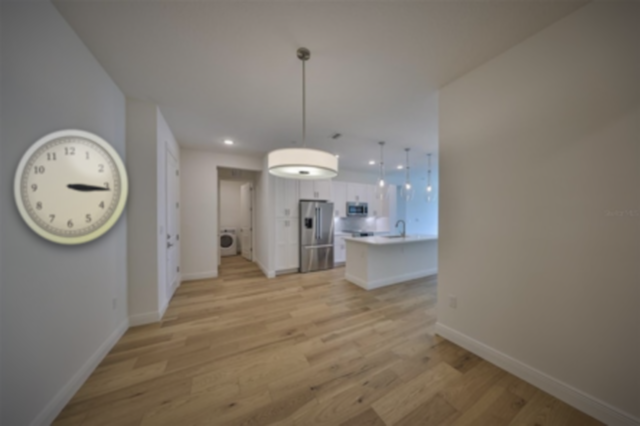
h=3 m=16
